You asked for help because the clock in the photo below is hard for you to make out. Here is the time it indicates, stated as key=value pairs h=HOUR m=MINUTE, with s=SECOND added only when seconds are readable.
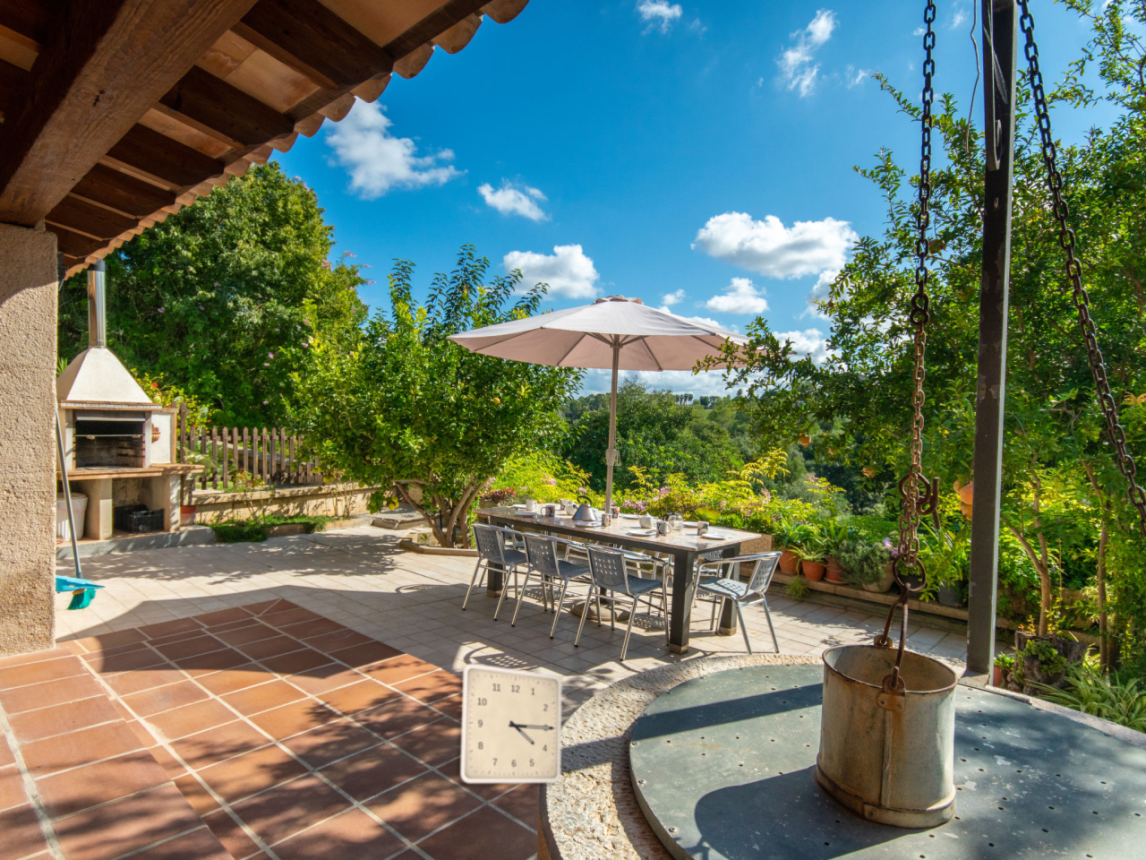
h=4 m=15
